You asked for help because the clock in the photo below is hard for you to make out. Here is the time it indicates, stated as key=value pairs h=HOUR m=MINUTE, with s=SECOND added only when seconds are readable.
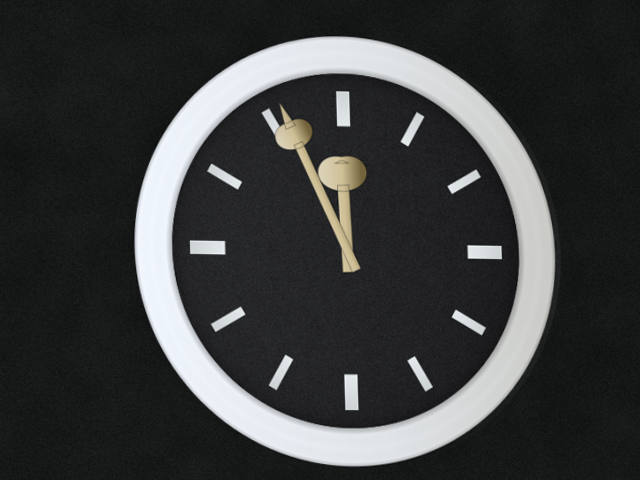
h=11 m=56
